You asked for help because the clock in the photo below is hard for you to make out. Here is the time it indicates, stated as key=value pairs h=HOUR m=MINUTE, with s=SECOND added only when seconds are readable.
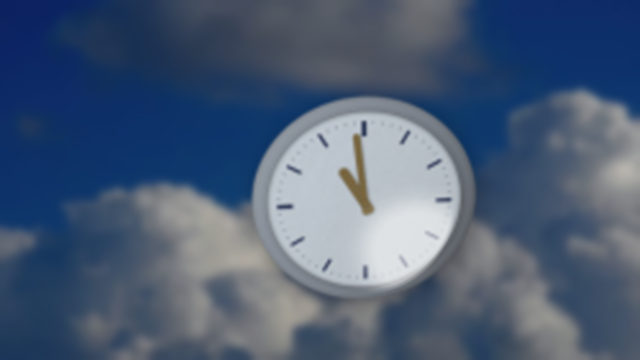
h=10 m=59
